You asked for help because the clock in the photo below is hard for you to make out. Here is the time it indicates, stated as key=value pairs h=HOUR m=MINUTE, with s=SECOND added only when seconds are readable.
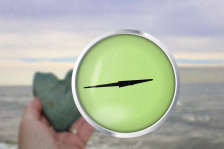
h=2 m=44
